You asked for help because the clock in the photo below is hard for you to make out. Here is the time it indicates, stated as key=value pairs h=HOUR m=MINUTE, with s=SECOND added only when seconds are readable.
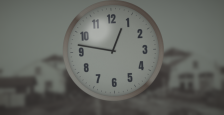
h=12 m=47
